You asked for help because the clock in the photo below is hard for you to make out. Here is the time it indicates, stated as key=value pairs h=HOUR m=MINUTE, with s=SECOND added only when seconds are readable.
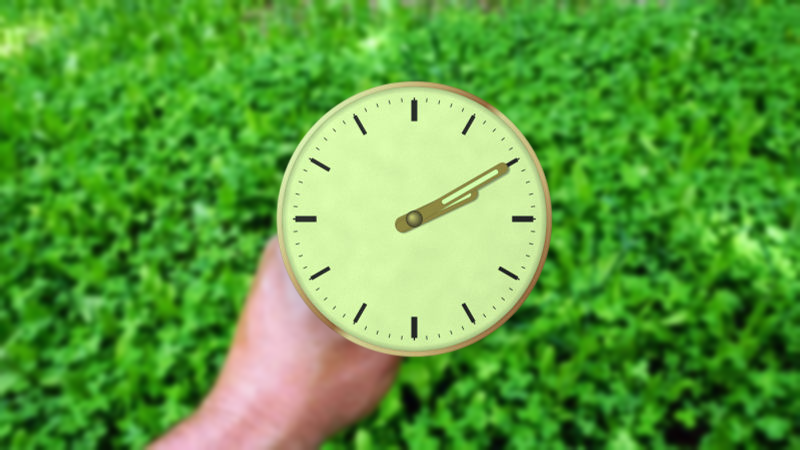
h=2 m=10
